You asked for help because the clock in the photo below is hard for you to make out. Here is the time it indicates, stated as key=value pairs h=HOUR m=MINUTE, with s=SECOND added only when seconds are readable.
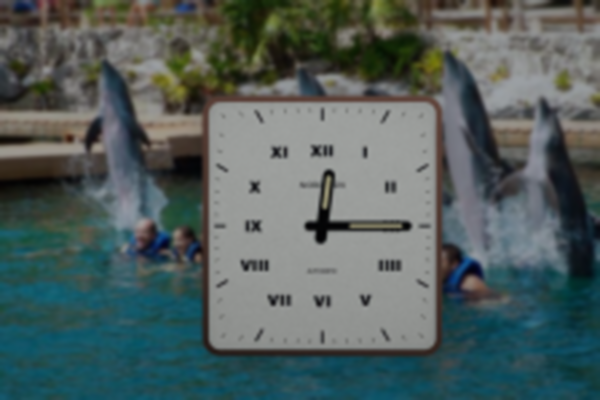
h=12 m=15
